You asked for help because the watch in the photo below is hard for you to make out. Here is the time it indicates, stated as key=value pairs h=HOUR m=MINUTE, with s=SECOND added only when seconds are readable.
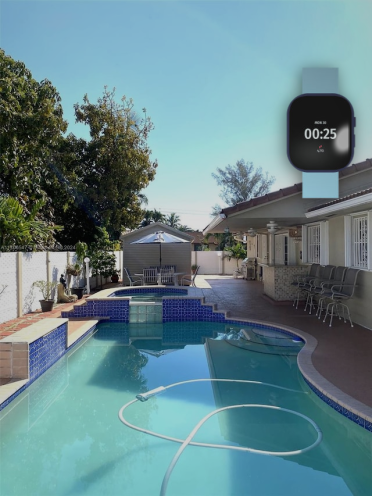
h=0 m=25
